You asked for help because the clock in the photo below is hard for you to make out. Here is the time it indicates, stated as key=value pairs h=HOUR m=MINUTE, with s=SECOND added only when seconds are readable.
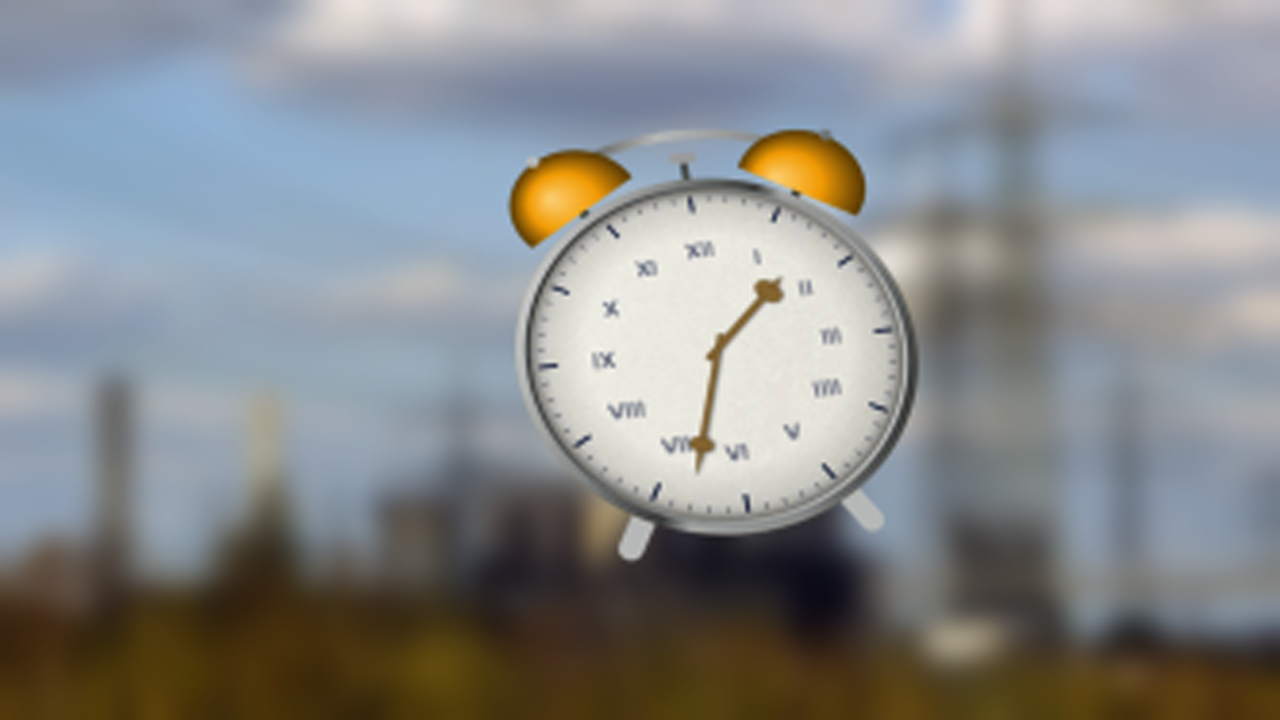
h=1 m=33
